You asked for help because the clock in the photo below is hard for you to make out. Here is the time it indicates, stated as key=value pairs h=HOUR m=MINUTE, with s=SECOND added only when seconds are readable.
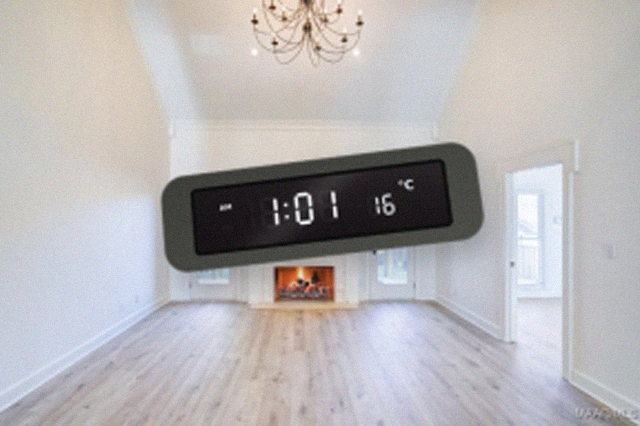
h=1 m=1
